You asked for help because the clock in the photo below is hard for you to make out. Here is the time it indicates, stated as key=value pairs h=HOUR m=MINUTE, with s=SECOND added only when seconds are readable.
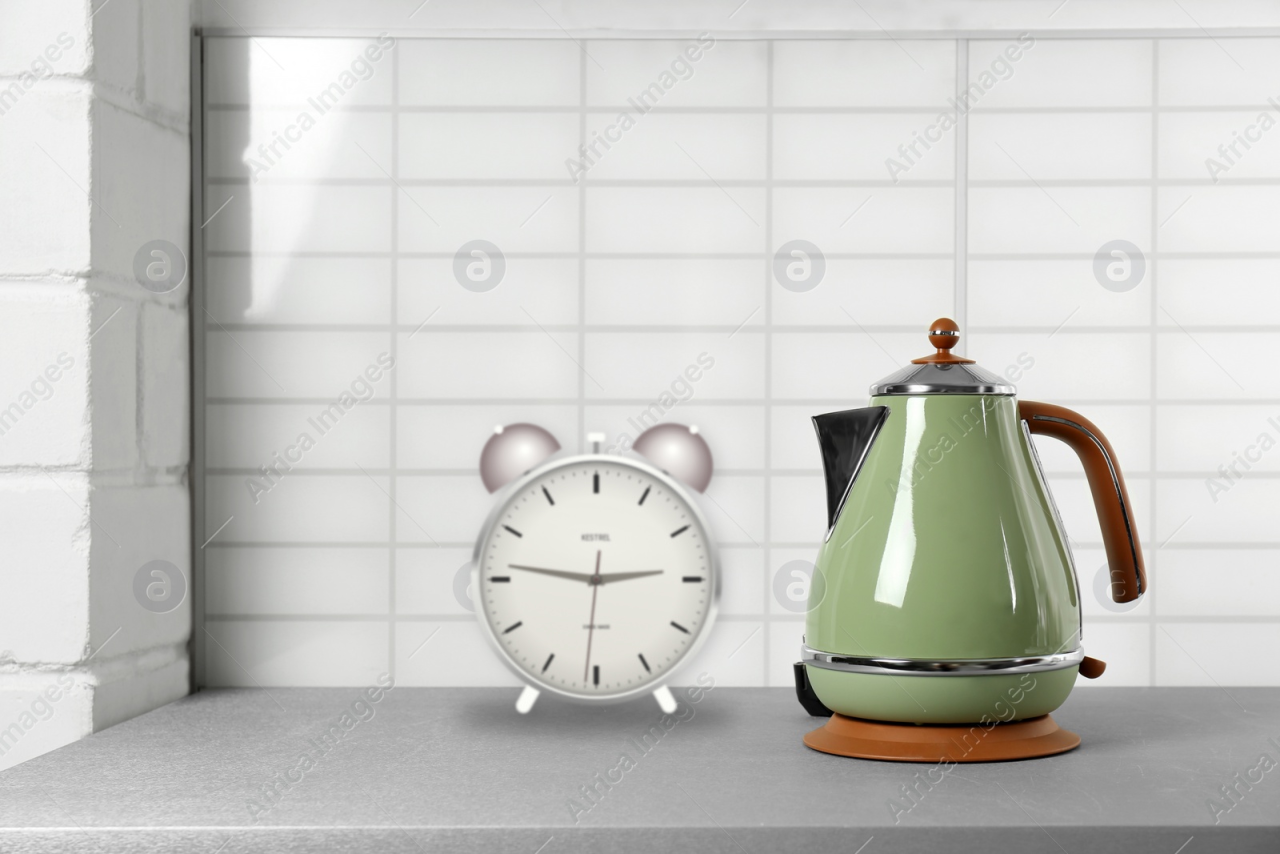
h=2 m=46 s=31
